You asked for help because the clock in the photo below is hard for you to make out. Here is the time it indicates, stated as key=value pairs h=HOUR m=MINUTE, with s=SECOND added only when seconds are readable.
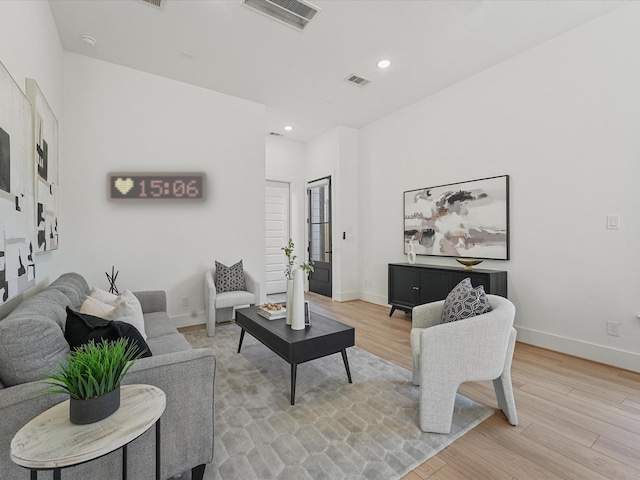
h=15 m=6
